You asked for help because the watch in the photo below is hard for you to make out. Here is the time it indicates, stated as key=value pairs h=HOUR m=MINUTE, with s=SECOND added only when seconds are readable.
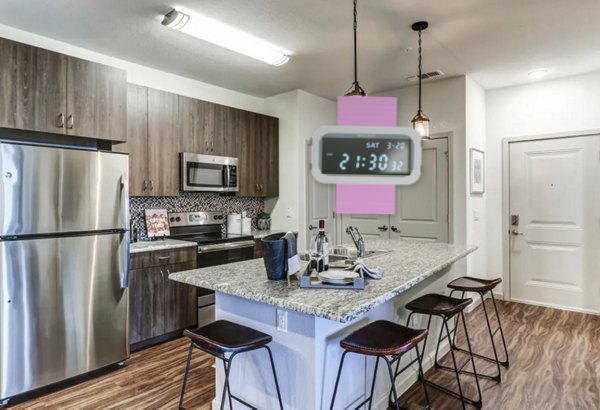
h=21 m=30 s=32
